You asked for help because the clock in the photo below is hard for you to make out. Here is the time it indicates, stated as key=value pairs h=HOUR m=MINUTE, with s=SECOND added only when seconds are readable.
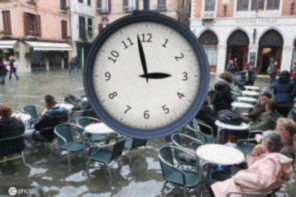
h=2 m=58
